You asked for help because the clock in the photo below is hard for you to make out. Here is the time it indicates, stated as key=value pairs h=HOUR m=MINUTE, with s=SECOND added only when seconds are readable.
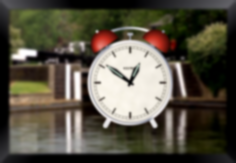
h=12 m=51
